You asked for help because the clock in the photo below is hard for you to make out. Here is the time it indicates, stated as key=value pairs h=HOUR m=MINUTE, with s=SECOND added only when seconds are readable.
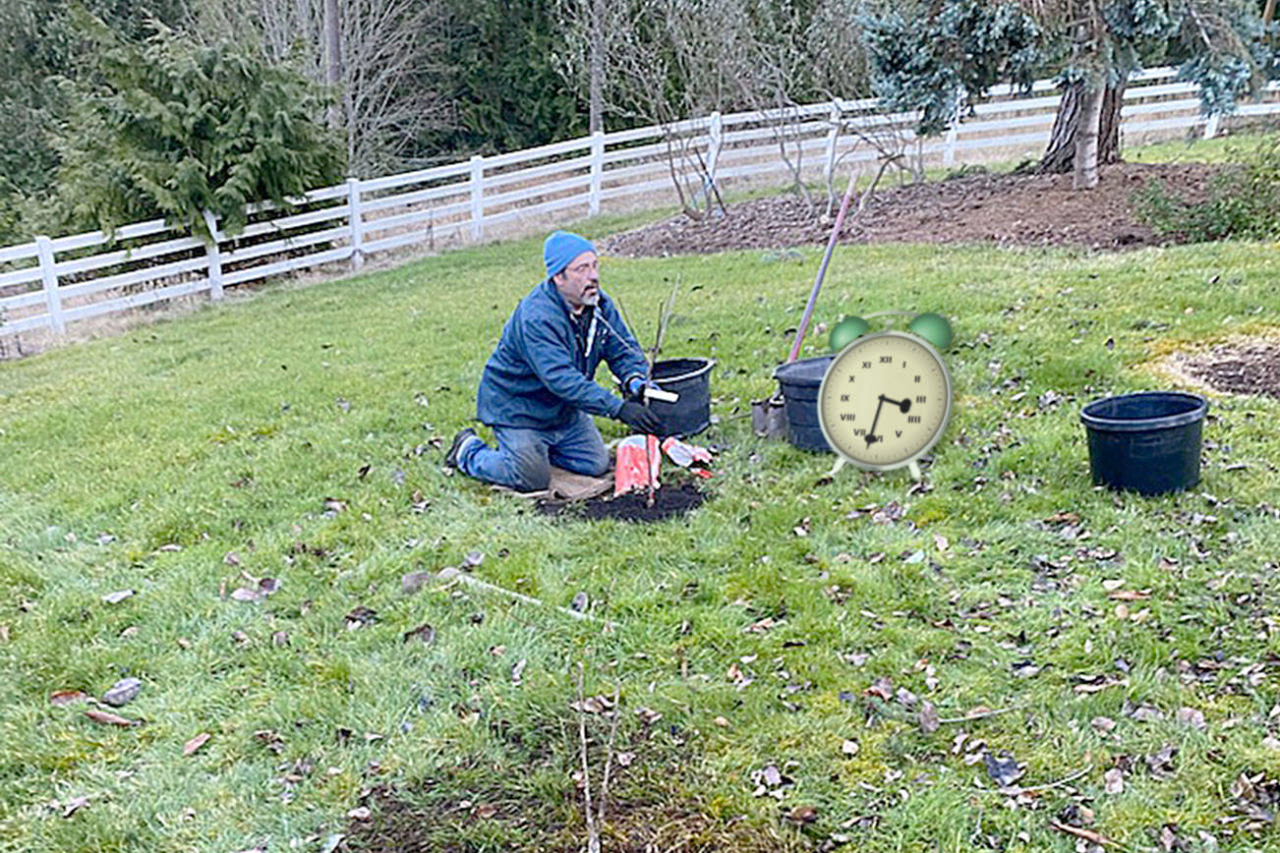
h=3 m=32
